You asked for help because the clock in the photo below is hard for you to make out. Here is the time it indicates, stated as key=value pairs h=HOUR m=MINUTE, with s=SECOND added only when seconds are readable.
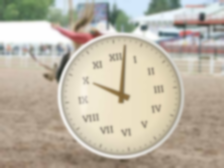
h=10 m=2
